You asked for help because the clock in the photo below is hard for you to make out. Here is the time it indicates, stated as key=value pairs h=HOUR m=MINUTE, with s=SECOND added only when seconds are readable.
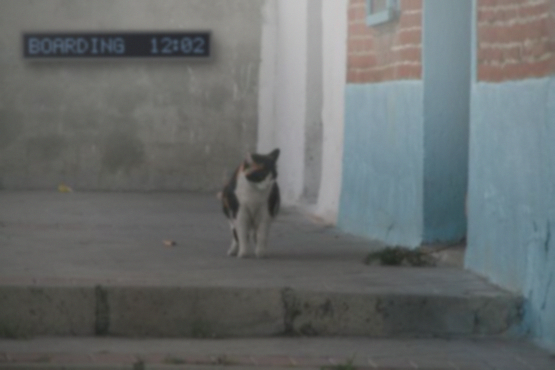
h=12 m=2
